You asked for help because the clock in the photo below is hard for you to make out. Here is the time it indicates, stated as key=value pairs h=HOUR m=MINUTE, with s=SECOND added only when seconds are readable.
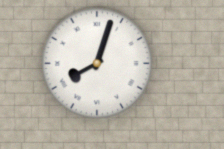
h=8 m=3
